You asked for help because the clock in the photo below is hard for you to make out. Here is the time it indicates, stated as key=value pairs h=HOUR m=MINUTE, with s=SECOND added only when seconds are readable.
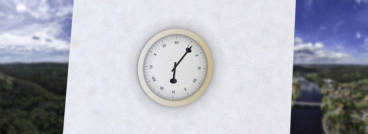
h=6 m=6
